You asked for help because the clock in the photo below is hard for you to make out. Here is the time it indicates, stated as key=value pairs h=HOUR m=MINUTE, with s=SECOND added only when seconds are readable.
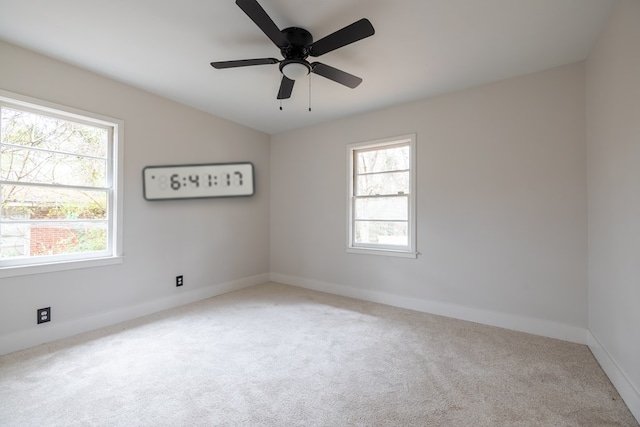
h=6 m=41 s=17
